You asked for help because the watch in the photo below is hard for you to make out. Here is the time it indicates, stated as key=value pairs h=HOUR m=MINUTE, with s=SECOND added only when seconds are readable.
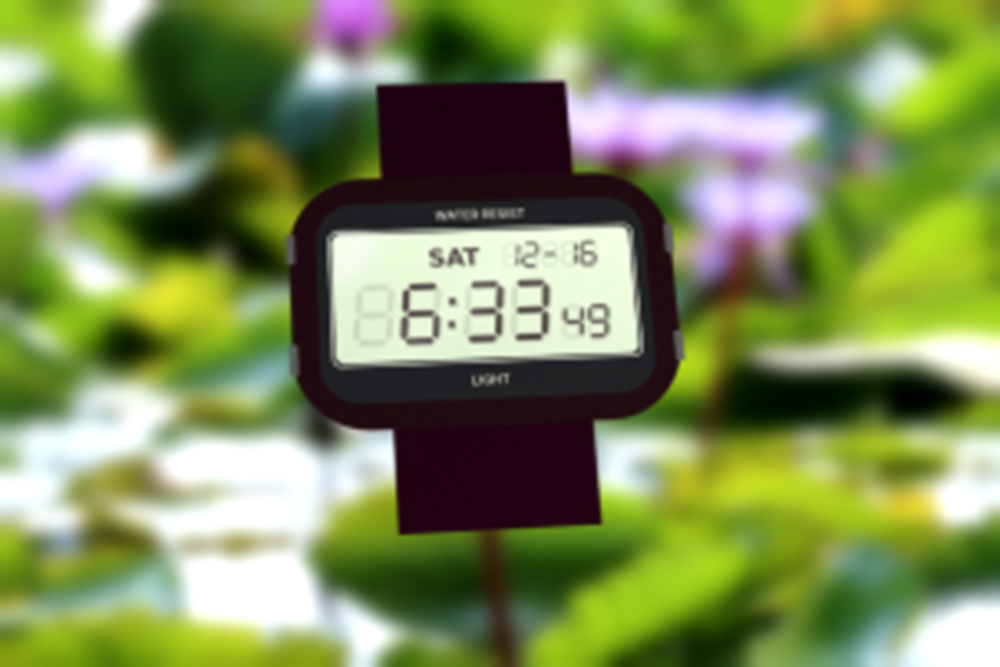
h=6 m=33 s=49
